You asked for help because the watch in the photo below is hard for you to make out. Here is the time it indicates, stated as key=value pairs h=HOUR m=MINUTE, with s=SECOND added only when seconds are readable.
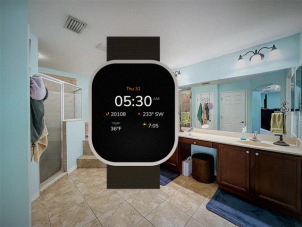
h=5 m=30
